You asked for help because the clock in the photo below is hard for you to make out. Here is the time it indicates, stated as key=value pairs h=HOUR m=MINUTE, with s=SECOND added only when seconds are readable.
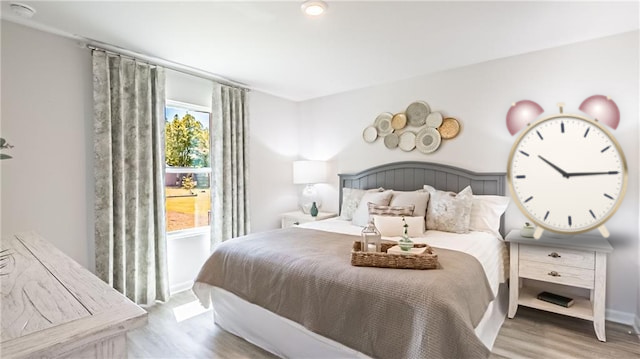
h=10 m=15
